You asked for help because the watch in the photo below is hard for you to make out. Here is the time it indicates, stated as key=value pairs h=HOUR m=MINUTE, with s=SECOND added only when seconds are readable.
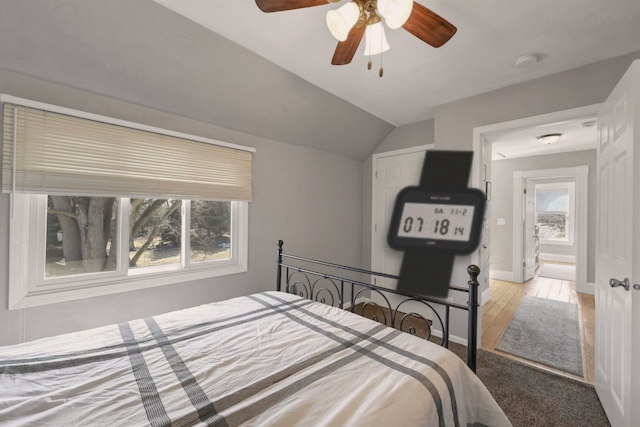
h=7 m=18
